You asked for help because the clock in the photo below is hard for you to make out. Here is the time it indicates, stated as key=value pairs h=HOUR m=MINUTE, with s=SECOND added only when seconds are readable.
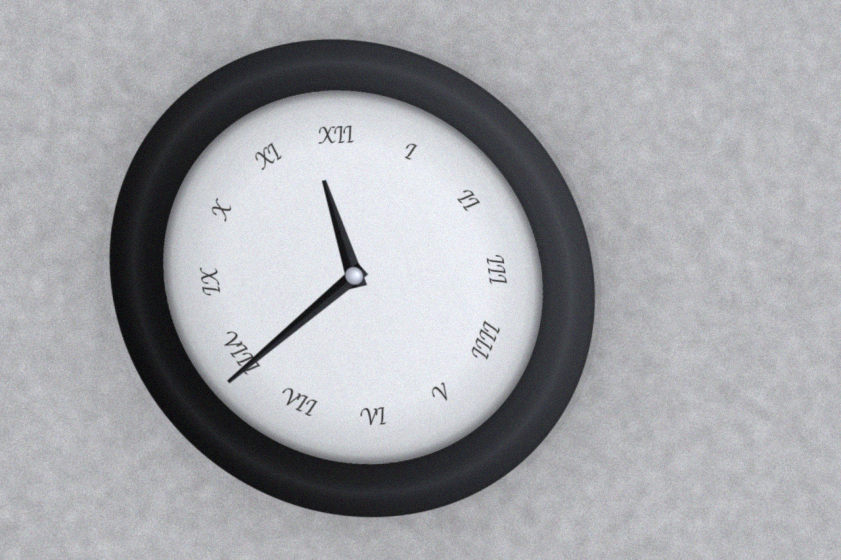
h=11 m=39
